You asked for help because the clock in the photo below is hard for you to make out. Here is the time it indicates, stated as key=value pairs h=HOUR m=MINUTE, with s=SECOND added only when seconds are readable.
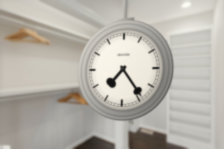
h=7 m=24
